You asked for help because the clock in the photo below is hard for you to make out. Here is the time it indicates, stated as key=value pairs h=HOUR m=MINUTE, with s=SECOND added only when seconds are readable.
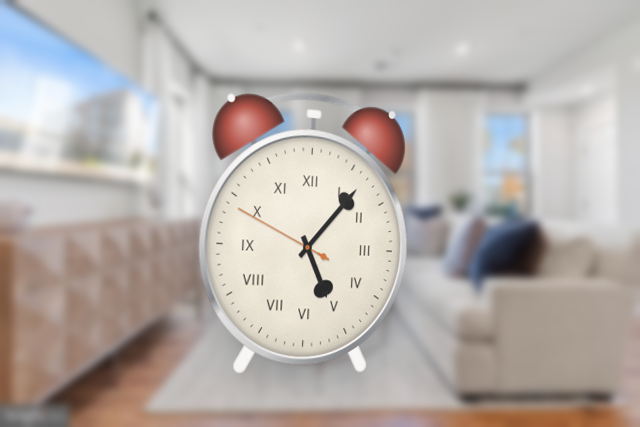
h=5 m=6 s=49
